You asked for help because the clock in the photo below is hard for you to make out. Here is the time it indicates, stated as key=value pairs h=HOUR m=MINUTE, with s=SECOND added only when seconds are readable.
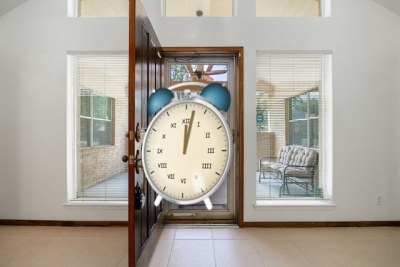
h=12 m=2
